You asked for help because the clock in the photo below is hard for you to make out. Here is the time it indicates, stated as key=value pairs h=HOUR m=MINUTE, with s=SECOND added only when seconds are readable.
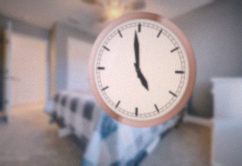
h=4 m=59
